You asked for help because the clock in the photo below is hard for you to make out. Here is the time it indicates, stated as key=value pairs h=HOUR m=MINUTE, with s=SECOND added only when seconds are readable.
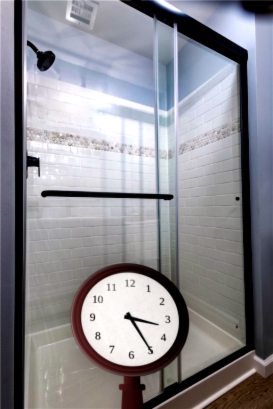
h=3 m=25
